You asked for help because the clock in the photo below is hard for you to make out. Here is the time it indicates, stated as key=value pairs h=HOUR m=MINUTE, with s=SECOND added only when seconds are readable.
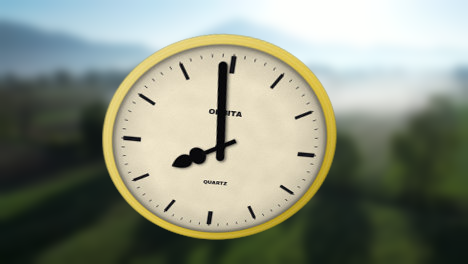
h=7 m=59
